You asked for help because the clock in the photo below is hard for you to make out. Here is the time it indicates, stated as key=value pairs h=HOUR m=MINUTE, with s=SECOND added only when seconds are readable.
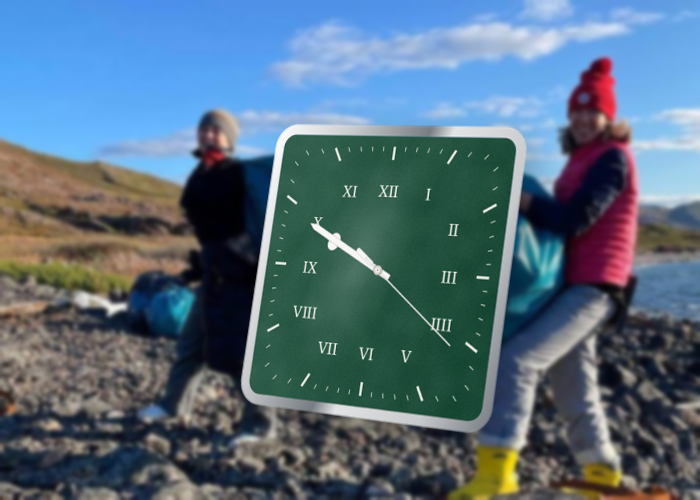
h=9 m=49 s=21
